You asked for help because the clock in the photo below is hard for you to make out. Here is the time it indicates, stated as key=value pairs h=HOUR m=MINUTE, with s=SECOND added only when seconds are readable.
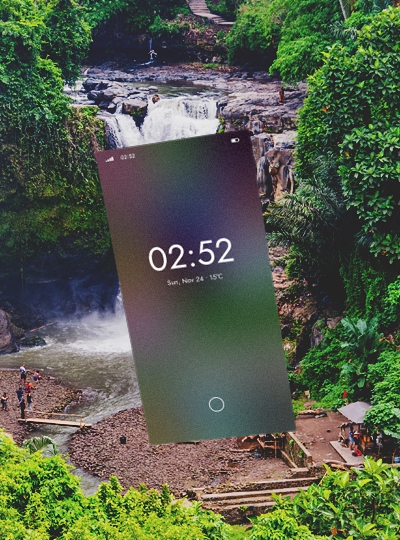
h=2 m=52
